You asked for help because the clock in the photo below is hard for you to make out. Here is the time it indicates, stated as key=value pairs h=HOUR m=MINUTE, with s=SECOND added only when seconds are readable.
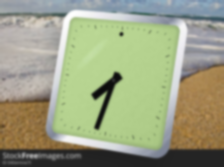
h=7 m=32
